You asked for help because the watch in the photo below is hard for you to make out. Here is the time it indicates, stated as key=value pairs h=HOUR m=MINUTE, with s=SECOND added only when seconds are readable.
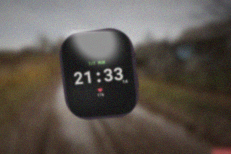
h=21 m=33
